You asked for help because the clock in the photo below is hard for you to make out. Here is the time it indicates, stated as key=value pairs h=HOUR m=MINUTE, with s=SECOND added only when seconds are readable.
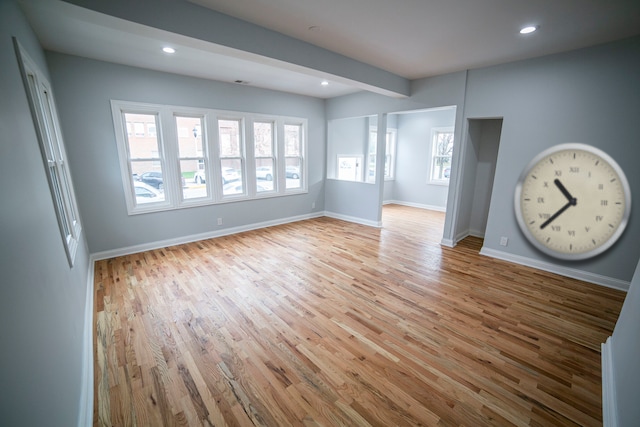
h=10 m=38
